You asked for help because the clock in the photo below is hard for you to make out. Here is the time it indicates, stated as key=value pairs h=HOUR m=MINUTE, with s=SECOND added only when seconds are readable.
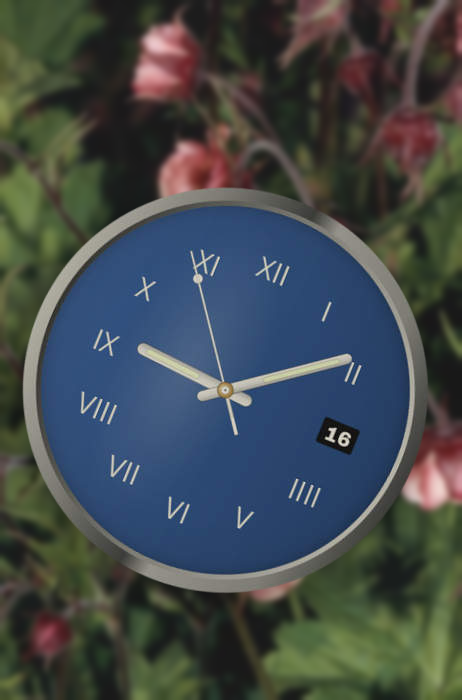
h=9 m=8 s=54
